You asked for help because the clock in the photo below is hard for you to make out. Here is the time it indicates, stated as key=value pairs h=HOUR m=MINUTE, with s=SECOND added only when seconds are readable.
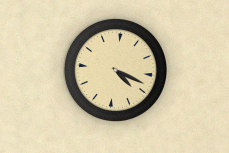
h=4 m=18
